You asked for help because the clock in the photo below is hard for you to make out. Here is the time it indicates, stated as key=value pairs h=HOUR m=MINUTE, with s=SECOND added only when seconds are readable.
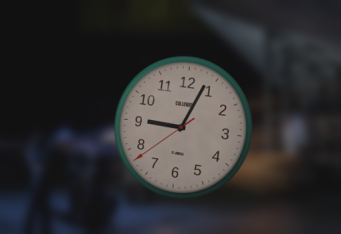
h=9 m=3 s=38
